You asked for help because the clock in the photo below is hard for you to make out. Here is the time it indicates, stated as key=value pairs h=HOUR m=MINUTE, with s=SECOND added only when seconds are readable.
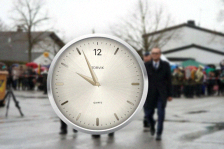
h=9 m=56
